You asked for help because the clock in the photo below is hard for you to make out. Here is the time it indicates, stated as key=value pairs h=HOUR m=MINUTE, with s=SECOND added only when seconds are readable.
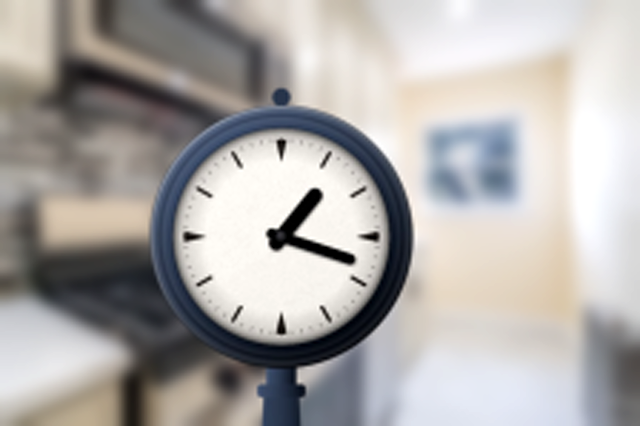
h=1 m=18
